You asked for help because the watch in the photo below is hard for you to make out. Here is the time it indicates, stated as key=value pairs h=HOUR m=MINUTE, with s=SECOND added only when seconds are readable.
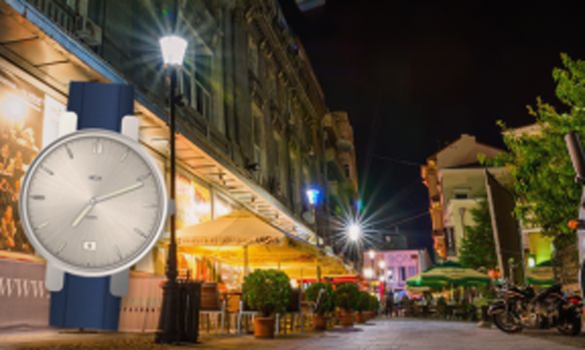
h=7 m=11
